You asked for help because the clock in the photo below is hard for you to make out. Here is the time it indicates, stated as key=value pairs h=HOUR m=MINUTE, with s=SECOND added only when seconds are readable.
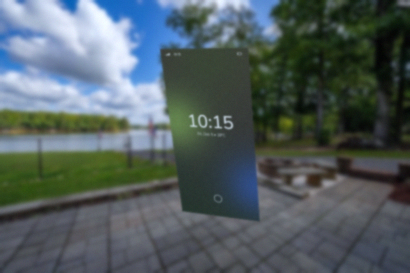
h=10 m=15
